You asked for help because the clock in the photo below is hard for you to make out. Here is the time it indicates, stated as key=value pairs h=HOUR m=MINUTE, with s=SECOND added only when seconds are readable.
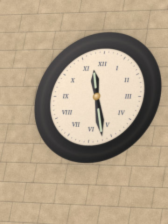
h=11 m=27
